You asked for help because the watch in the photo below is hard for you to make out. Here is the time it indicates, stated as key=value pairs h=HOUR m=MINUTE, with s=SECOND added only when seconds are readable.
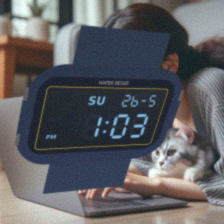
h=1 m=3
